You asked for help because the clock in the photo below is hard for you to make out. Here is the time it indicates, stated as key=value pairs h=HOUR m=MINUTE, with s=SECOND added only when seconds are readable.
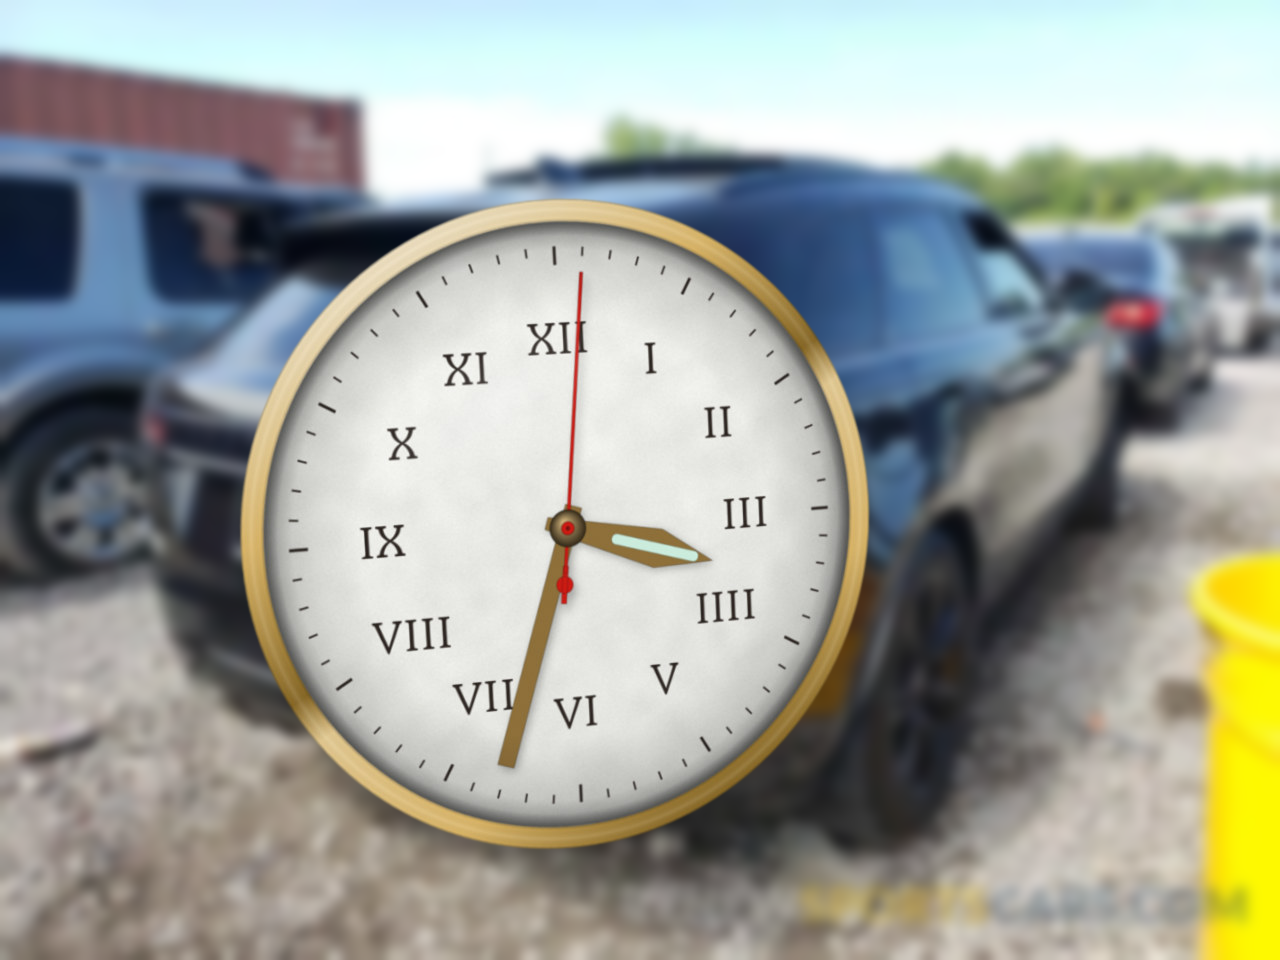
h=3 m=33 s=1
